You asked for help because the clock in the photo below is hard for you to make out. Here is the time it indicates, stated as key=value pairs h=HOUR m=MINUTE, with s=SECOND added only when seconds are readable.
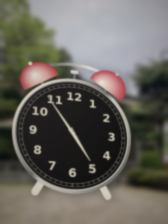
h=4 m=54
